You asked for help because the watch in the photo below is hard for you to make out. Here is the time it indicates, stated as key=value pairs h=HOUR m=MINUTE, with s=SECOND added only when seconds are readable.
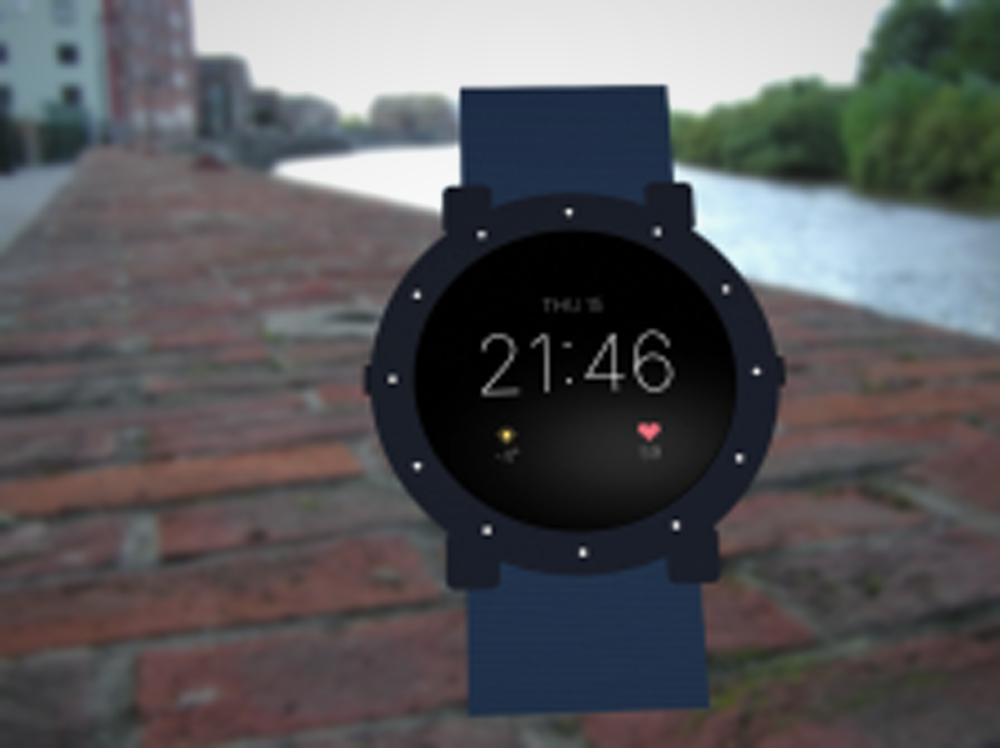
h=21 m=46
